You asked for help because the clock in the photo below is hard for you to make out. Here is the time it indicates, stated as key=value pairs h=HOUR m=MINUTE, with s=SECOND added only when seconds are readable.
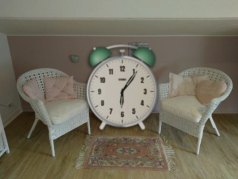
h=6 m=6
